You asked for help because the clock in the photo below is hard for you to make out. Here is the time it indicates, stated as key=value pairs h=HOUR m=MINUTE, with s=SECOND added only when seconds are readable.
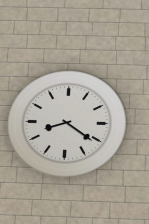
h=8 m=21
